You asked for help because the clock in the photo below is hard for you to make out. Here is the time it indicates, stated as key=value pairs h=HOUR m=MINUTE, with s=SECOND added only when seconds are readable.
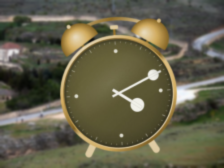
h=4 m=11
